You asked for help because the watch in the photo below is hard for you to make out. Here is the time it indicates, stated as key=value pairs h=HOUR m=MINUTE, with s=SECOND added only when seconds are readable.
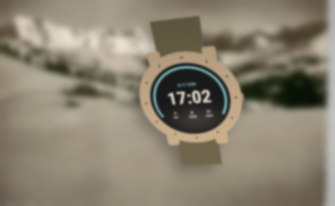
h=17 m=2
